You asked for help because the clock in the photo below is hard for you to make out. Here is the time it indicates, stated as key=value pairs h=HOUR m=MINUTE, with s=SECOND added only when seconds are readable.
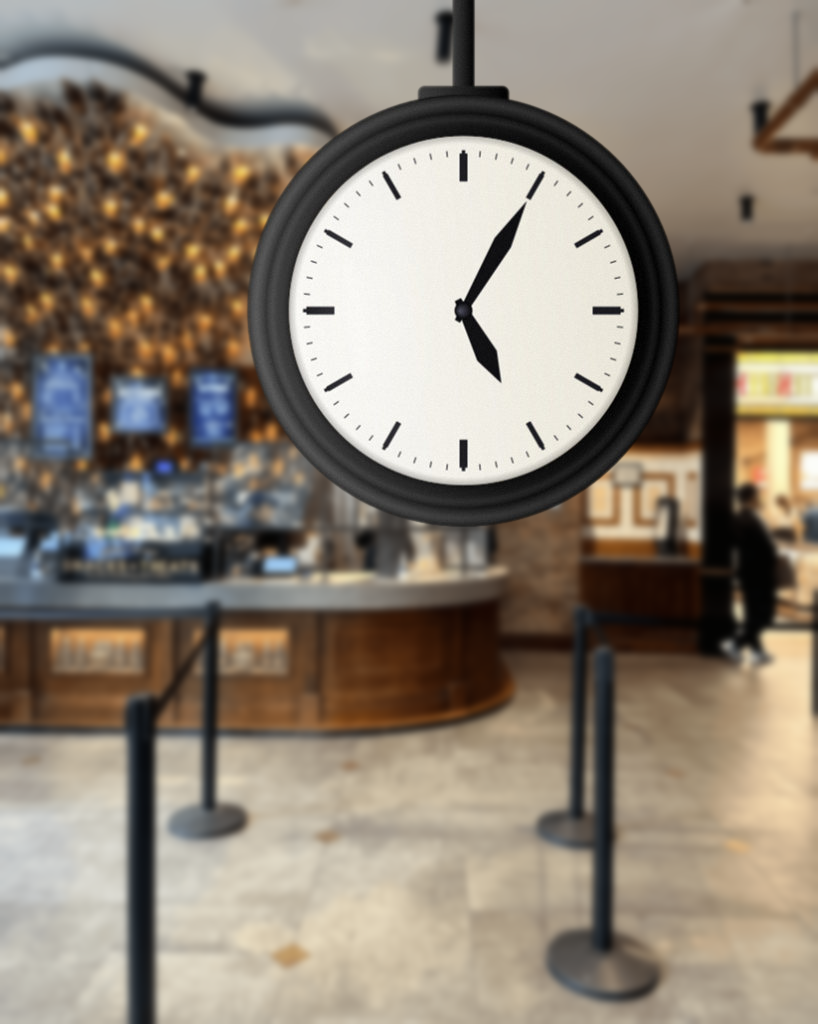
h=5 m=5
